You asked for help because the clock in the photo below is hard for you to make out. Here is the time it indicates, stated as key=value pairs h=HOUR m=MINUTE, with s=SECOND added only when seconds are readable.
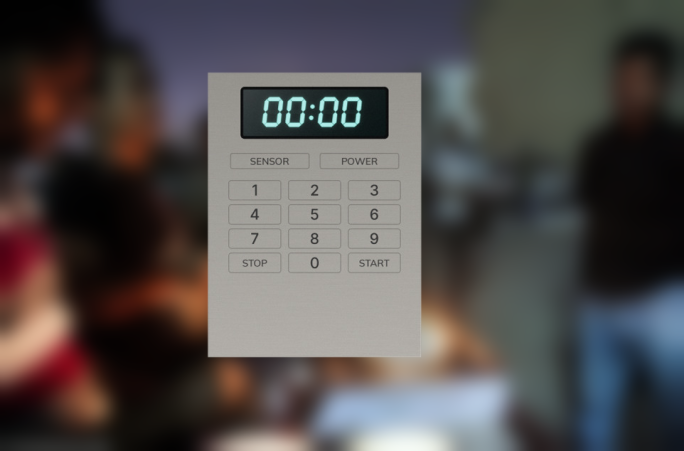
h=0 m=0
